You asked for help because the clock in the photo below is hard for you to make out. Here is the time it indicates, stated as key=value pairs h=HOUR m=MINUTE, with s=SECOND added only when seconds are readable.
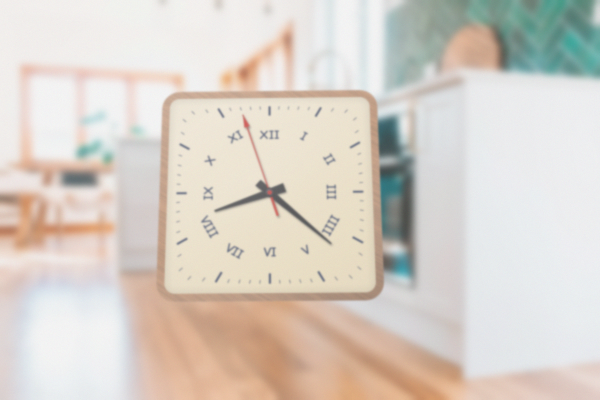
h=8 m=21 s=57
